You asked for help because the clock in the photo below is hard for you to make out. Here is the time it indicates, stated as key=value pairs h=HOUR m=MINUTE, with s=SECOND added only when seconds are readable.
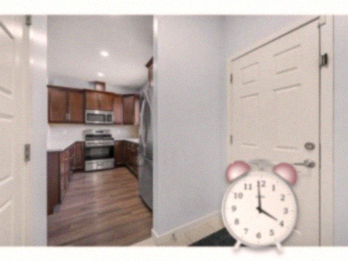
h=3 m=59
